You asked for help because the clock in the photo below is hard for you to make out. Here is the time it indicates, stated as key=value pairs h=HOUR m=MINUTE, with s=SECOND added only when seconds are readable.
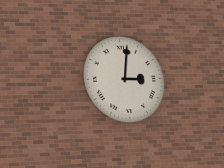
h=3 m=2
